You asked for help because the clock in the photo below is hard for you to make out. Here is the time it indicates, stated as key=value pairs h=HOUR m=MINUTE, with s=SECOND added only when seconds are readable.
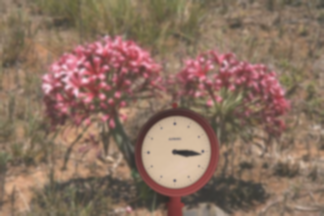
h=3 m=16
